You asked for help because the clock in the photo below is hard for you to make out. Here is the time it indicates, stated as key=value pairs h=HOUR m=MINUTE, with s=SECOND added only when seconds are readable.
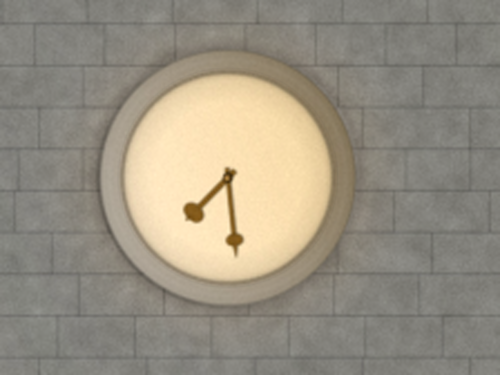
h=7 m=29
